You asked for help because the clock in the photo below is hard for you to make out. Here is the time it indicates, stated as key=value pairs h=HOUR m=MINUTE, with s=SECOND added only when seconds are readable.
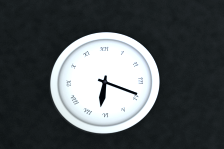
h=6 m=19
